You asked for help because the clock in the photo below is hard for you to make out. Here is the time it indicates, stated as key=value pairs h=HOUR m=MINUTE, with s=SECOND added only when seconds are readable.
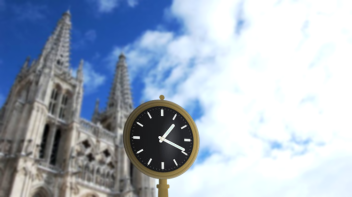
h=1 m=19
